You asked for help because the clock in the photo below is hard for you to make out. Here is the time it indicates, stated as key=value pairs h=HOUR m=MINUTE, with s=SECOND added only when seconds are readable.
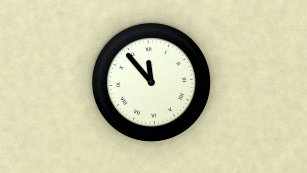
h=11 m=54
